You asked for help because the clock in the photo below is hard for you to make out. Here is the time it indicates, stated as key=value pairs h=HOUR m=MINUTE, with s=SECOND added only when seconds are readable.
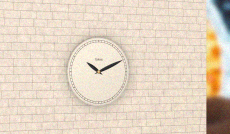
h=10 m=11
